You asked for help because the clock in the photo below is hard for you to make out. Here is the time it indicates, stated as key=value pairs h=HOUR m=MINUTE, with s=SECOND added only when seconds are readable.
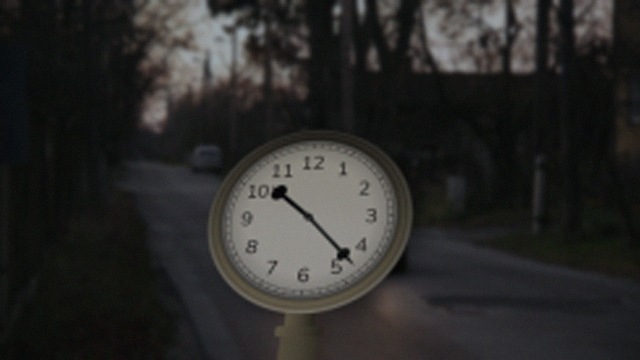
h=10 m=23
